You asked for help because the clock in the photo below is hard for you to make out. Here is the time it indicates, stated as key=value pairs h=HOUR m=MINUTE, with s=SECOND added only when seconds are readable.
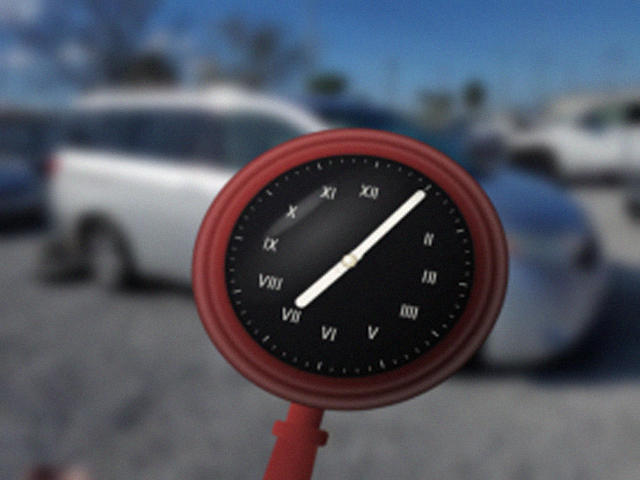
h=7 m=5
